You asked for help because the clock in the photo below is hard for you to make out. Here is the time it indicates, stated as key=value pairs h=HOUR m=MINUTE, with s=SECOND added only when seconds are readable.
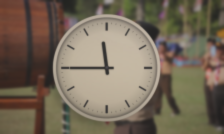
h=11 m=45
